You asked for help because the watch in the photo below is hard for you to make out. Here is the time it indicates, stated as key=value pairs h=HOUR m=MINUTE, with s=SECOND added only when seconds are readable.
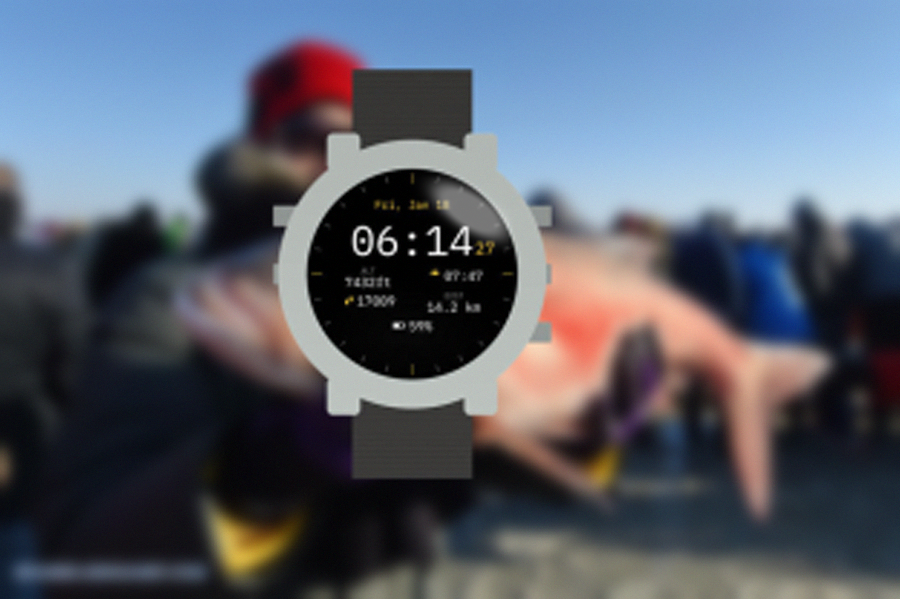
h=6 m=14
